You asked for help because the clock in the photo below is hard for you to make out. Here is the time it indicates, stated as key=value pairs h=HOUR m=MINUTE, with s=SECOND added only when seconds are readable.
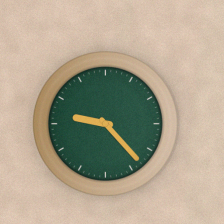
h=9 m=23
